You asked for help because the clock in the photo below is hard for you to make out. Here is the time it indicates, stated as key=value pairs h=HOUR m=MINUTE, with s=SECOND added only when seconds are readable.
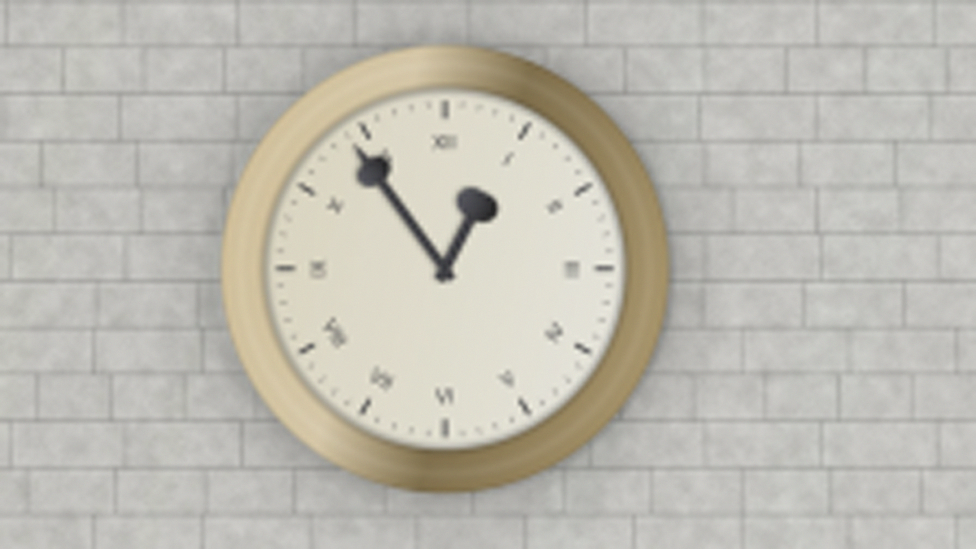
h=12 m=54
